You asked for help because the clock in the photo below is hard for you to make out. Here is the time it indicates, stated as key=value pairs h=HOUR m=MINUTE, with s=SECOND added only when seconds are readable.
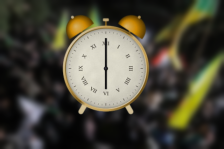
h=6 m=0
